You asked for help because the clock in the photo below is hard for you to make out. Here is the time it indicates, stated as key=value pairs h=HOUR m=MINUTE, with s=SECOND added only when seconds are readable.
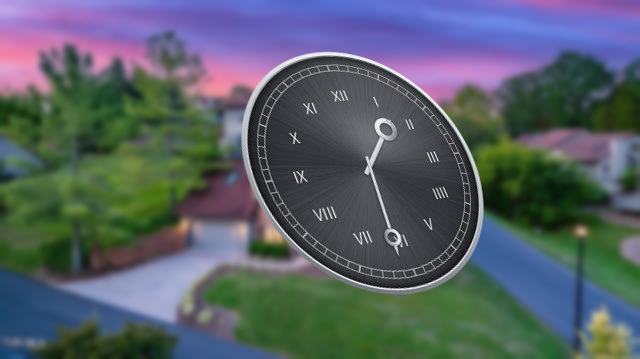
h=1 m=31
